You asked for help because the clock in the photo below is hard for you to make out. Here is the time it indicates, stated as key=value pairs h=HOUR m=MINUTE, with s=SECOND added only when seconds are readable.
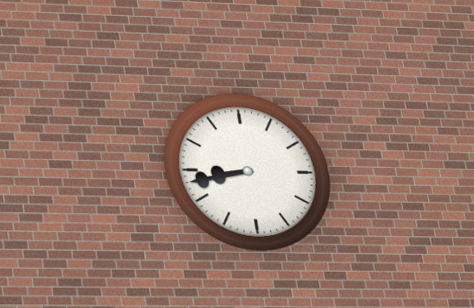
h=8 m=43
